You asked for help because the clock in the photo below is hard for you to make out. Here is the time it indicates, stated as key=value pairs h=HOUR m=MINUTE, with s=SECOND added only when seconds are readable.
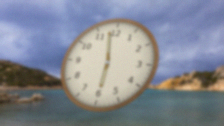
h=5 m=58
